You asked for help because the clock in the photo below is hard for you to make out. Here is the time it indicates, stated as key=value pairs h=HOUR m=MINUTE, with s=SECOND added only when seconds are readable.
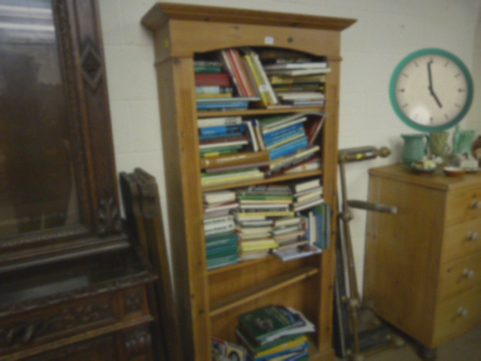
h=4 m=59
